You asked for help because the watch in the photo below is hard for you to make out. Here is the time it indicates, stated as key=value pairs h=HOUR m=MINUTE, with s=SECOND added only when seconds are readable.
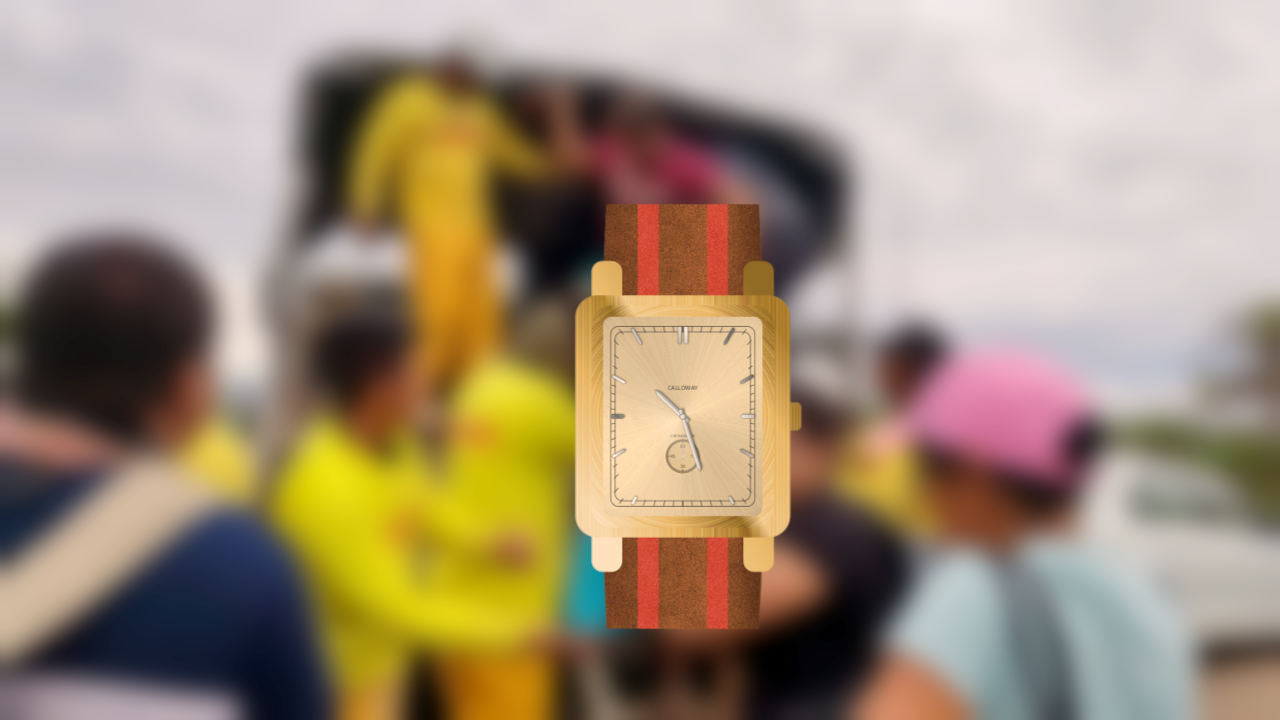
h=10 m=27
